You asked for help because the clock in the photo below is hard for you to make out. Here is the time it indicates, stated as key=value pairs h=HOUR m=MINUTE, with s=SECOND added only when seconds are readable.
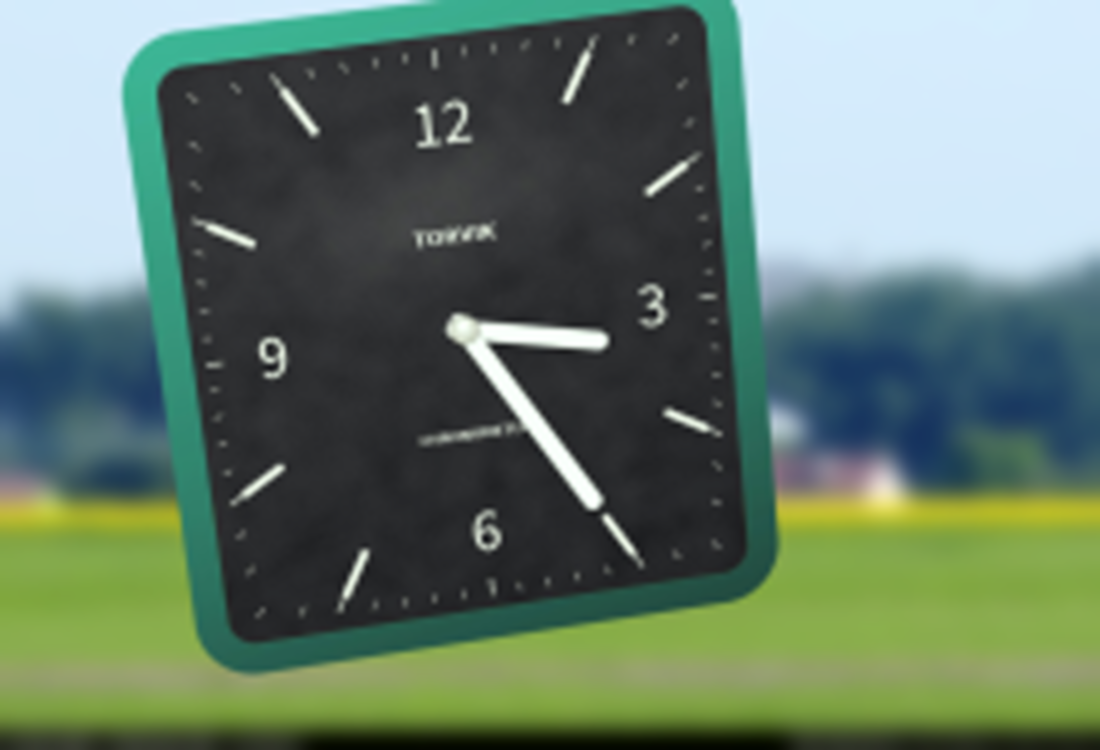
h=3 m=25
